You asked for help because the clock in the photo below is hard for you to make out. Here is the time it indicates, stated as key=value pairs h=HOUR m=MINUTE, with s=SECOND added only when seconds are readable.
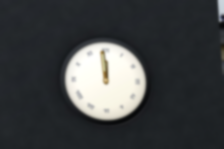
h=11 m=59
